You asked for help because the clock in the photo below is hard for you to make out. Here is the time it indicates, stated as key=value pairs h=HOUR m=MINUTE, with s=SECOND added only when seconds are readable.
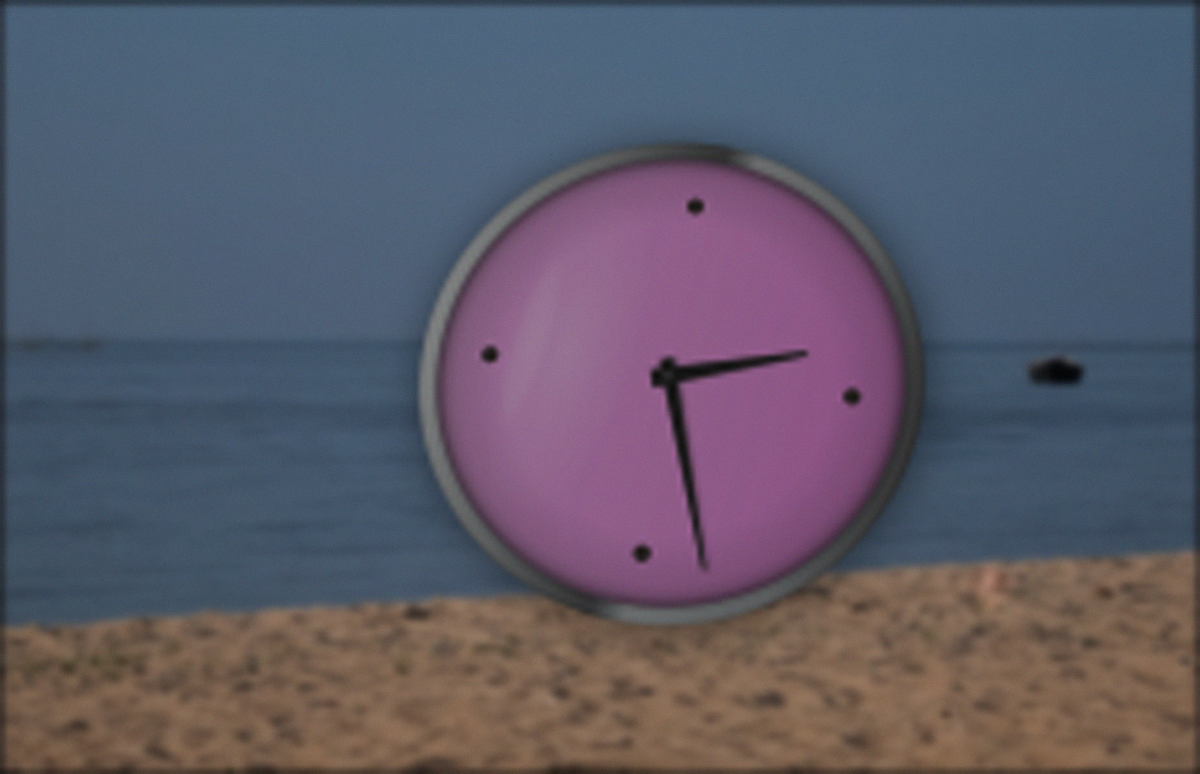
h=2 m=27
